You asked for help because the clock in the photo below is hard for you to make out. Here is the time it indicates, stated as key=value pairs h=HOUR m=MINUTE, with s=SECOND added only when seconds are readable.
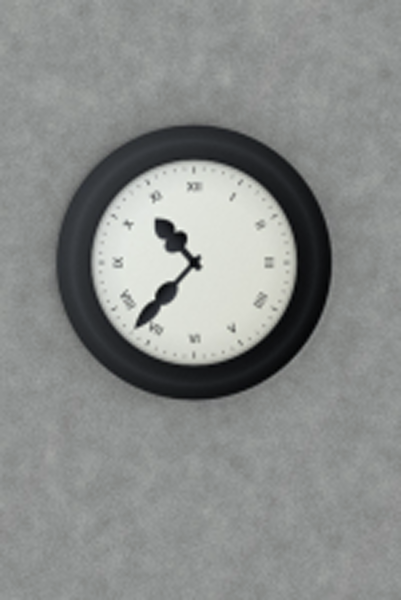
h=10 m=37
